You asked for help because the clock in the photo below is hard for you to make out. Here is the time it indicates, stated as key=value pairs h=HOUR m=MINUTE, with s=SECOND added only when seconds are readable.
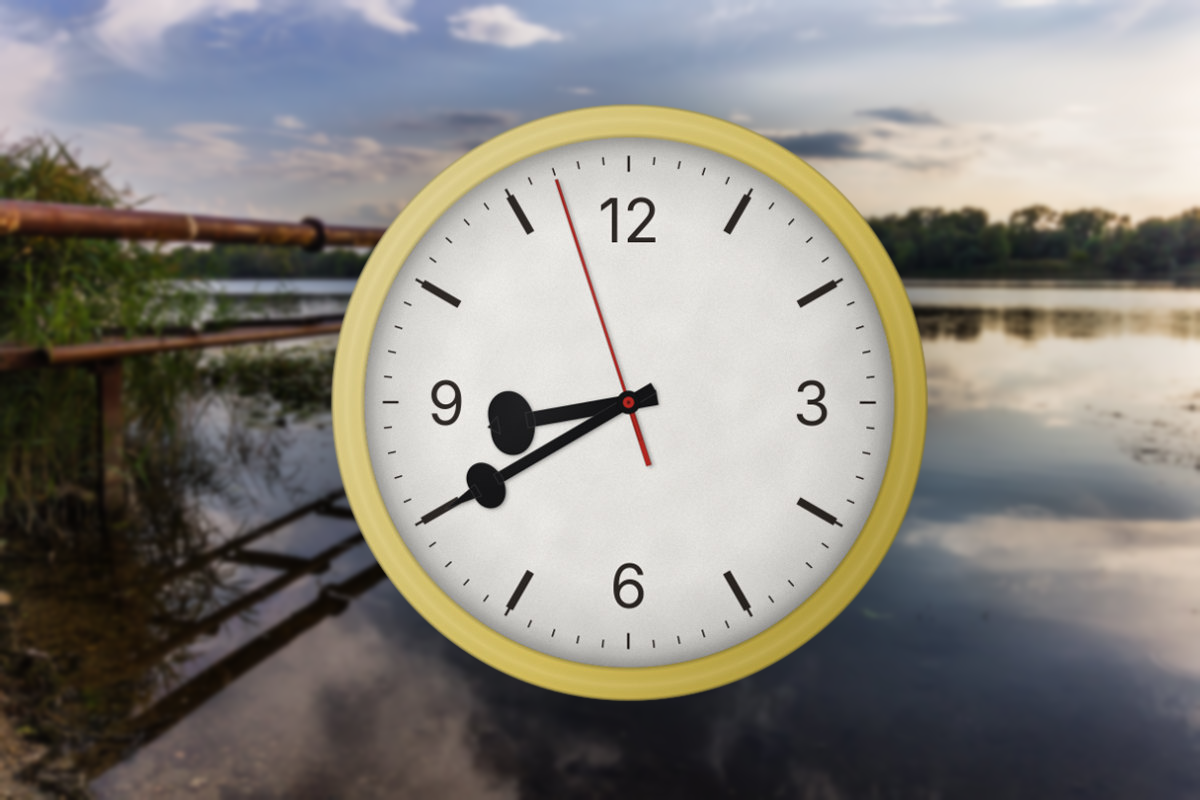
h=8 m=39 s=57
